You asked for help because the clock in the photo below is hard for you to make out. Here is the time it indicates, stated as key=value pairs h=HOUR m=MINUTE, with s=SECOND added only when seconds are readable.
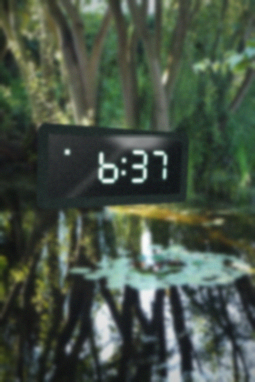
h=6 m=37
